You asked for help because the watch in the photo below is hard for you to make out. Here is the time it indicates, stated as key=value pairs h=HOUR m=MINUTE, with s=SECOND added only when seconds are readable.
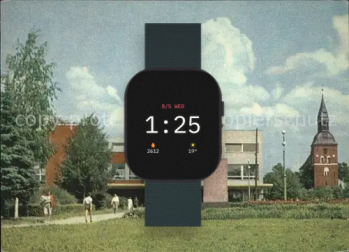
h=1 m=25
